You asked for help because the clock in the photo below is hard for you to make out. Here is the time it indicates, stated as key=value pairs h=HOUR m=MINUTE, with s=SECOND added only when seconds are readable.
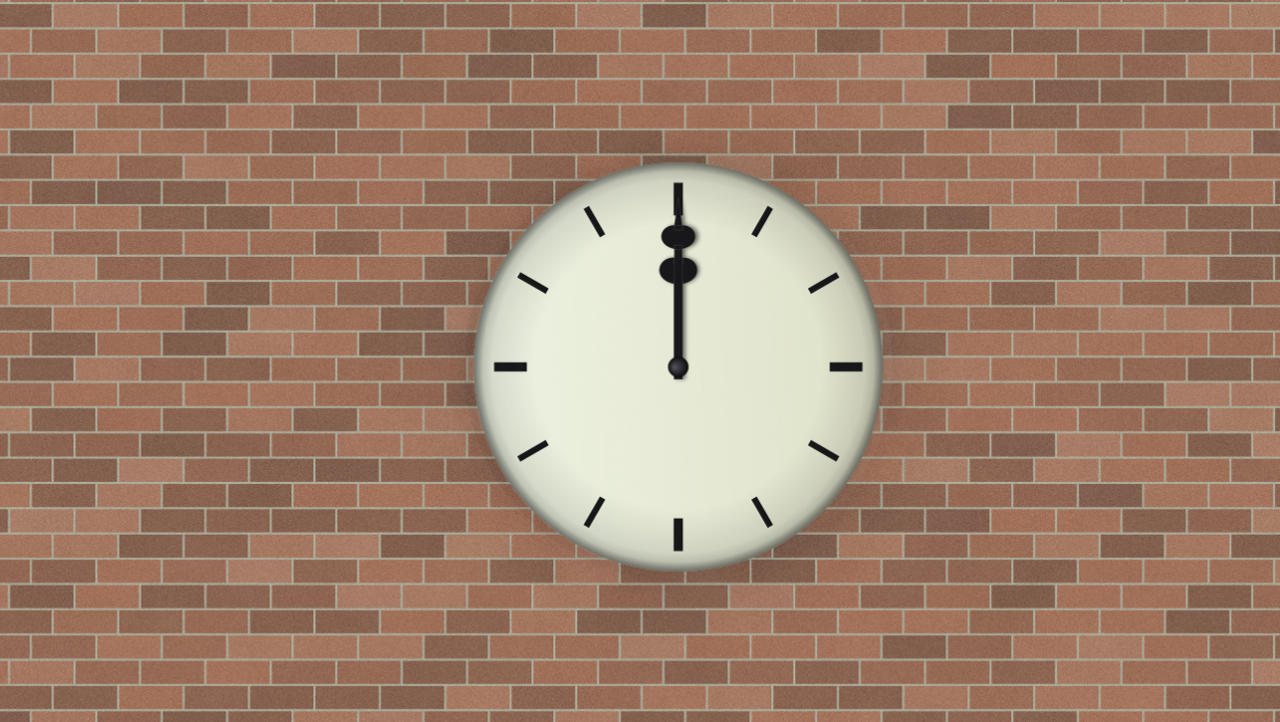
h=12 m=0
